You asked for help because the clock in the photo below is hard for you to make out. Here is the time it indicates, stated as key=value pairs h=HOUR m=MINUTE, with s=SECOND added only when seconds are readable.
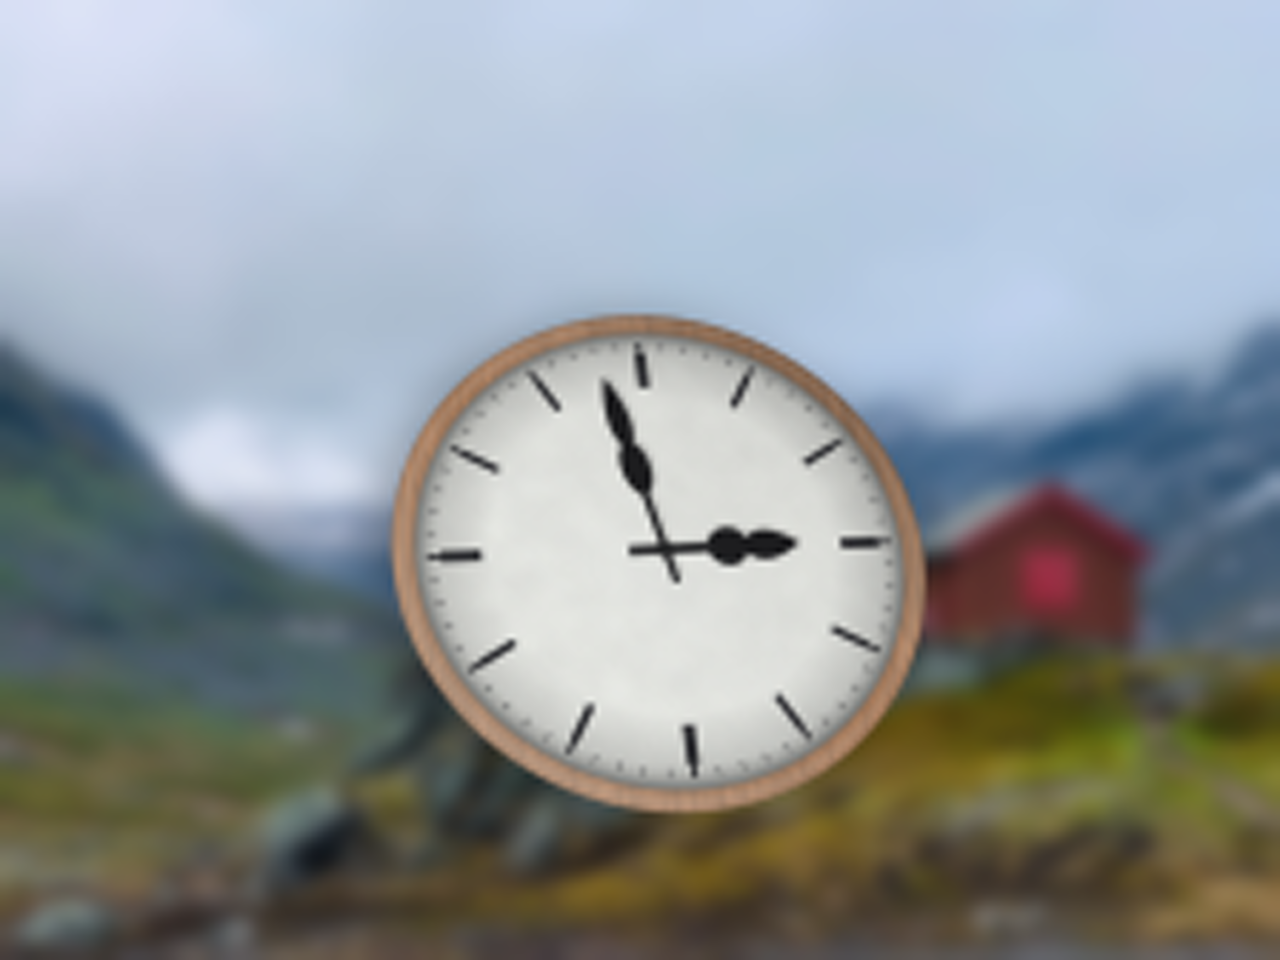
h=2 m=58
